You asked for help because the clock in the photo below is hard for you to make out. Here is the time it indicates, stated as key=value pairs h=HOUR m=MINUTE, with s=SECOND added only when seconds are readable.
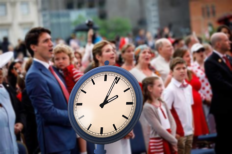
h=2 m=4
